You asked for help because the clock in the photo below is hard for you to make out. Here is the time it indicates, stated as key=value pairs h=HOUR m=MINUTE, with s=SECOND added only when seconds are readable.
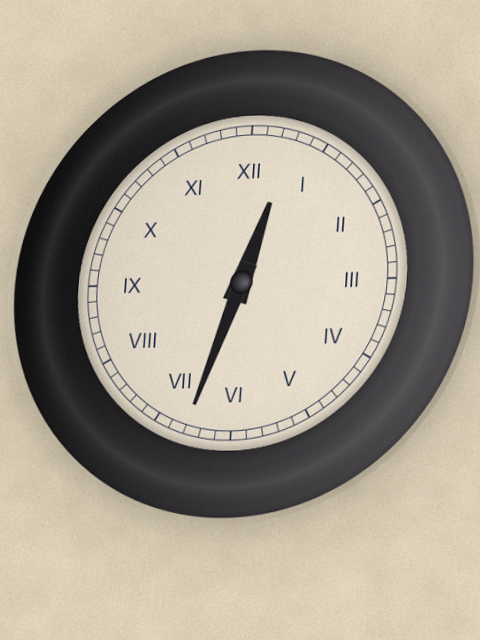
h=12 m=33
